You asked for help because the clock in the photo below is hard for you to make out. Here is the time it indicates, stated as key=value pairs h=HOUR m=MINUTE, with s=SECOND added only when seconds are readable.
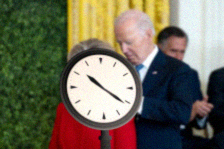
h=10 m=21
